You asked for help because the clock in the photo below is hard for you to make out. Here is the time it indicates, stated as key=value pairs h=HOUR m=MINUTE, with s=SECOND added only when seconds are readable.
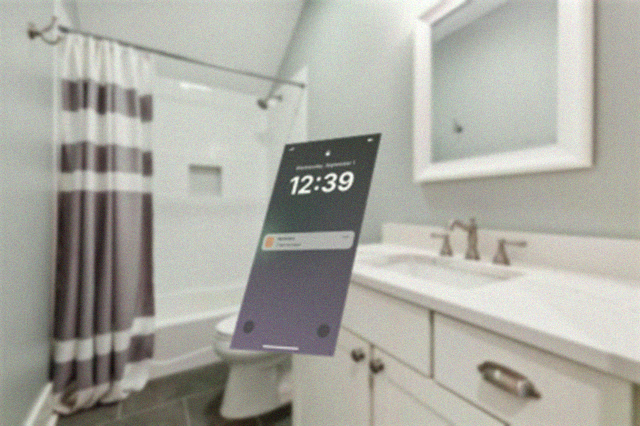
h=12 m=39
